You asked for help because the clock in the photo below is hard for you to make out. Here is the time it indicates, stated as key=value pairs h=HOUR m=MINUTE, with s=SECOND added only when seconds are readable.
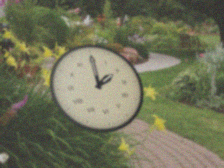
h=2 m=0
